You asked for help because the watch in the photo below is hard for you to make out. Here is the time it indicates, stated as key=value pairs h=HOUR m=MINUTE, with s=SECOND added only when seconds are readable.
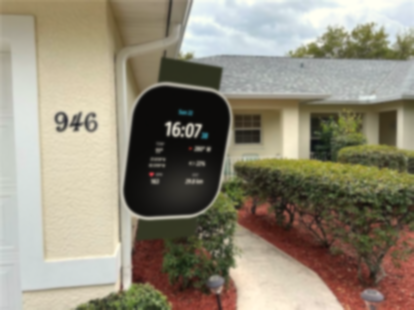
h=16 m=7
